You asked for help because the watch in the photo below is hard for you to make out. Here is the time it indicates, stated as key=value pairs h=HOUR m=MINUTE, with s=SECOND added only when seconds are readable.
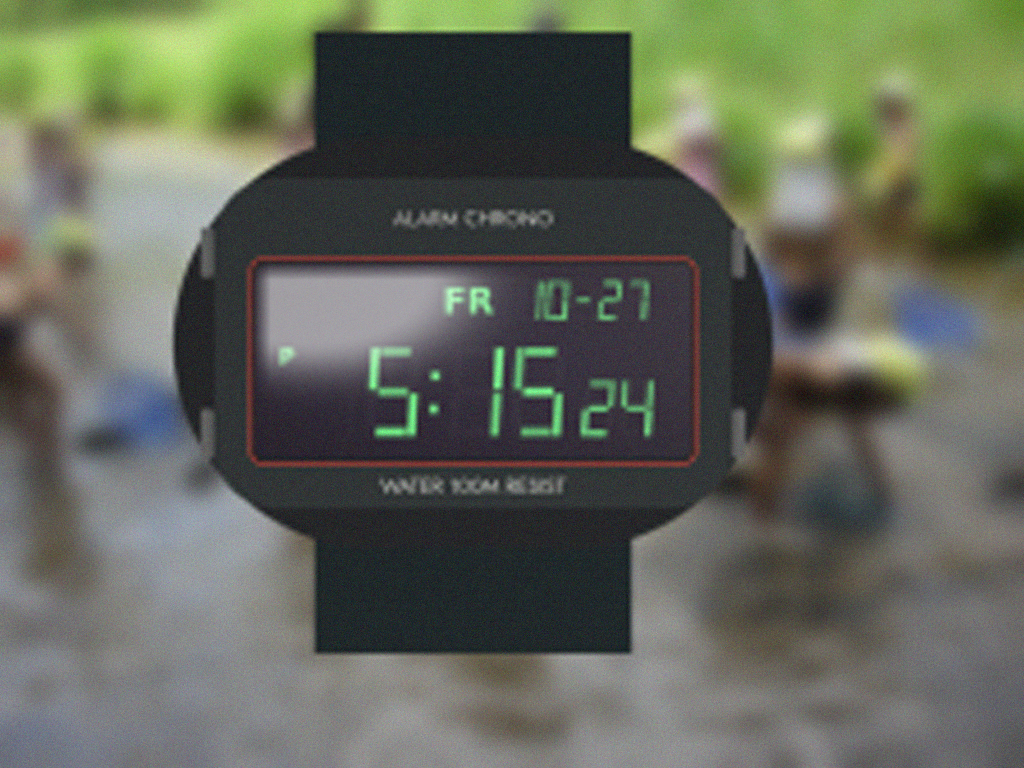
h=5 m=15 s=24
